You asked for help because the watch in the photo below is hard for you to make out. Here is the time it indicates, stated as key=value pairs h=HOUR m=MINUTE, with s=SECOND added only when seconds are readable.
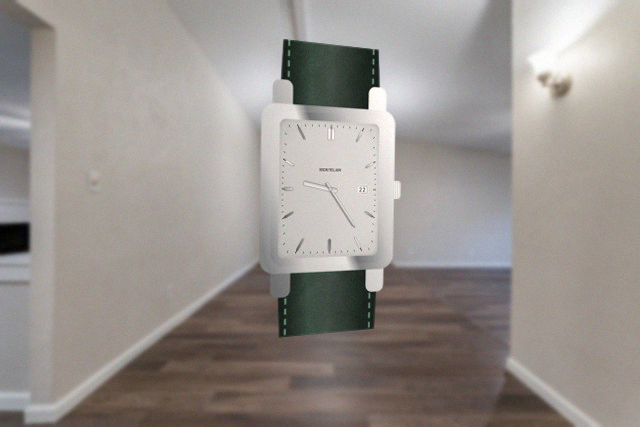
h=9 m=24
